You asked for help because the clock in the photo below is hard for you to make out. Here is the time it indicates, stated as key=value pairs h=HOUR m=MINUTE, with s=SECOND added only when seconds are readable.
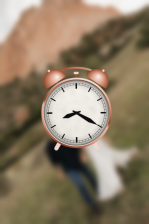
h=8 m=20
